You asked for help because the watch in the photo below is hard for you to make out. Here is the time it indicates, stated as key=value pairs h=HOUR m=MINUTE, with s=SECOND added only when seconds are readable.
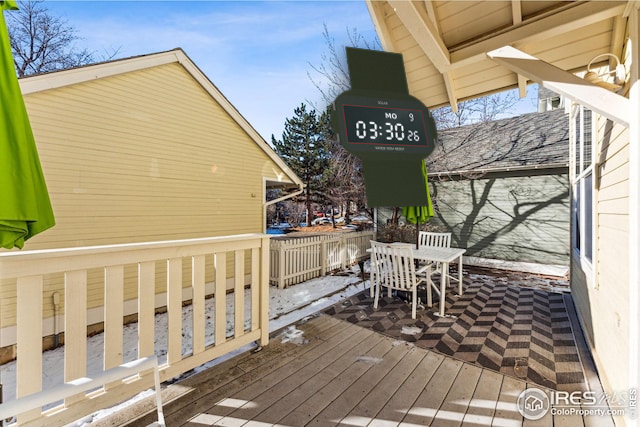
h=3 m=30 s=26
